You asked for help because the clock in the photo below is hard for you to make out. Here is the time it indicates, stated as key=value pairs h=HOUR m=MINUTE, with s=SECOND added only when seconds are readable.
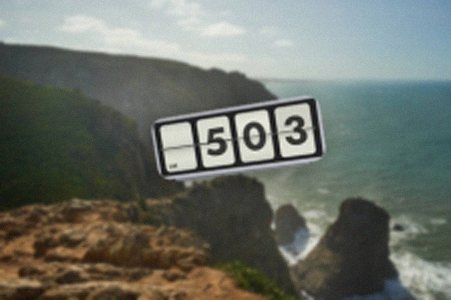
h=5 m=3
